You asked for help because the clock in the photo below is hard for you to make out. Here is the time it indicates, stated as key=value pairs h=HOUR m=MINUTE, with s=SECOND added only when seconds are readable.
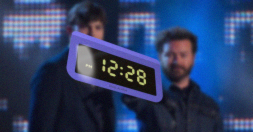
h=12 m=28
